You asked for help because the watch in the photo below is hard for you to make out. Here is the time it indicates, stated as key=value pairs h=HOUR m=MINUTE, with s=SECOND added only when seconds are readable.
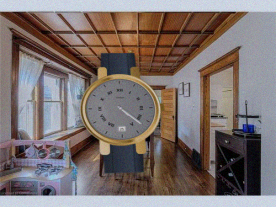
h=4 m=22
